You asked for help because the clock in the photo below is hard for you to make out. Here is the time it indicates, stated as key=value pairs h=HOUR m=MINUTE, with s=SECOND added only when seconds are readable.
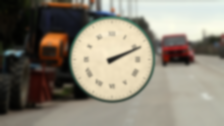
h=2 m=11
